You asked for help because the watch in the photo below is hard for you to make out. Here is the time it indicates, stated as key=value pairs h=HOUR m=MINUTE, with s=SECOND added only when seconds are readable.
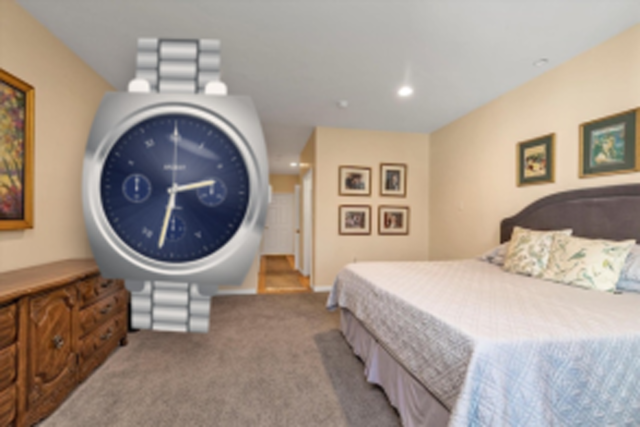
h=2 m=32
